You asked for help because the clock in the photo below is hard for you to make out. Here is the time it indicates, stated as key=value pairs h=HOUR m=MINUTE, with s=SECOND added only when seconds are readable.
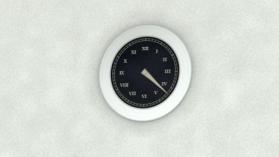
h=4 m=22
